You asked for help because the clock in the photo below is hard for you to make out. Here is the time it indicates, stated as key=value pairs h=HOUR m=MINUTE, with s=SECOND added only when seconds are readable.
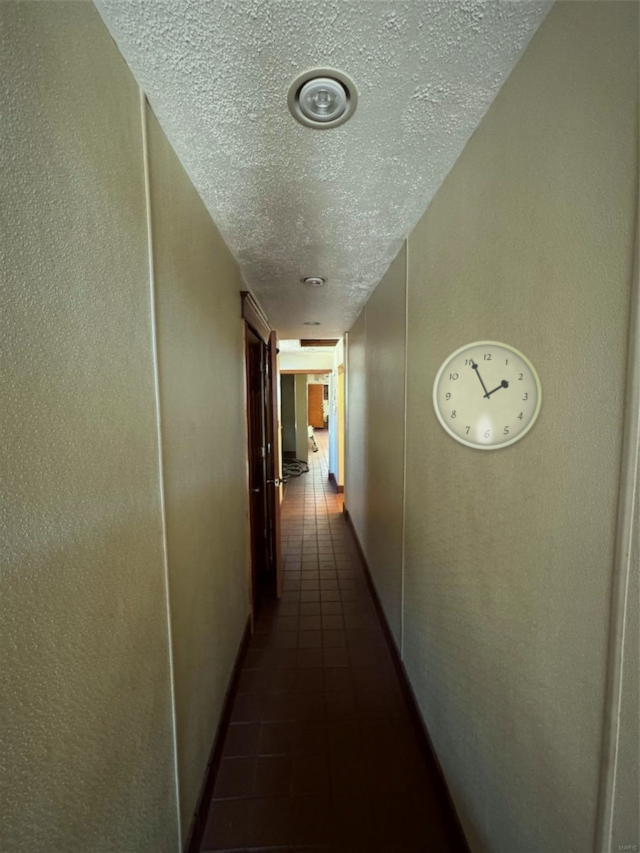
h=1 m=56
